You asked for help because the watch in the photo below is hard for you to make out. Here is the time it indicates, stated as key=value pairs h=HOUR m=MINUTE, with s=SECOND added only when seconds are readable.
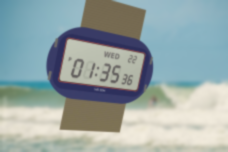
h=1 m=35 s=36
